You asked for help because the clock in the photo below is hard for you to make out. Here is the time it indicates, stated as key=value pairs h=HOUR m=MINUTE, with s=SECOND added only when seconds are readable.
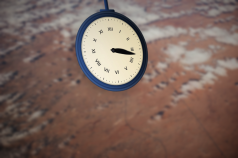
h=3 m=17
